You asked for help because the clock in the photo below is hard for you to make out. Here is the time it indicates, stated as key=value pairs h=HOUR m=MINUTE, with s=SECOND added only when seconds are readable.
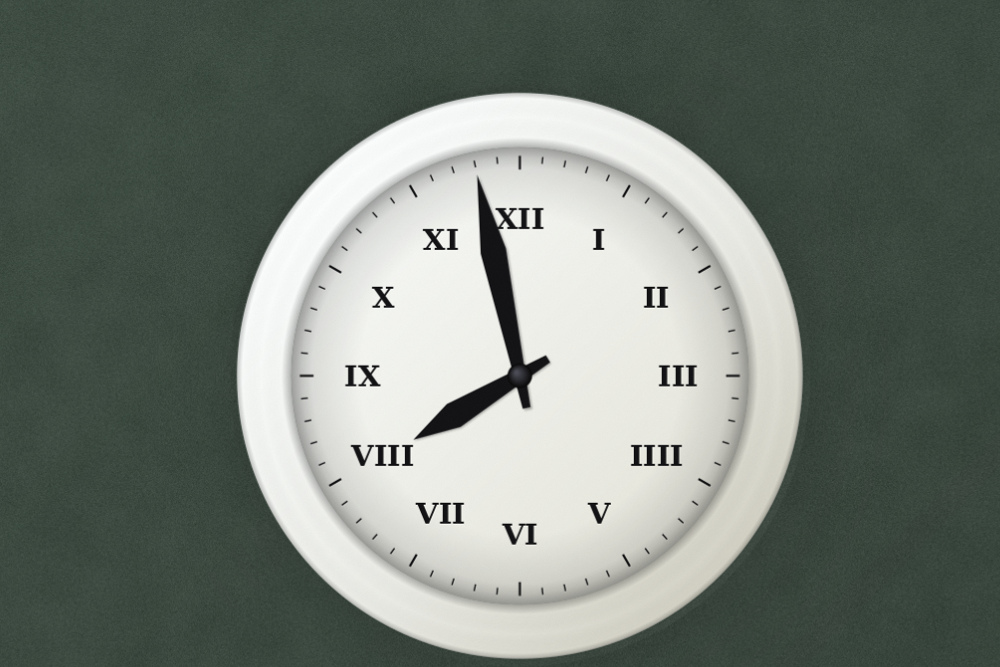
h=7 m=58
